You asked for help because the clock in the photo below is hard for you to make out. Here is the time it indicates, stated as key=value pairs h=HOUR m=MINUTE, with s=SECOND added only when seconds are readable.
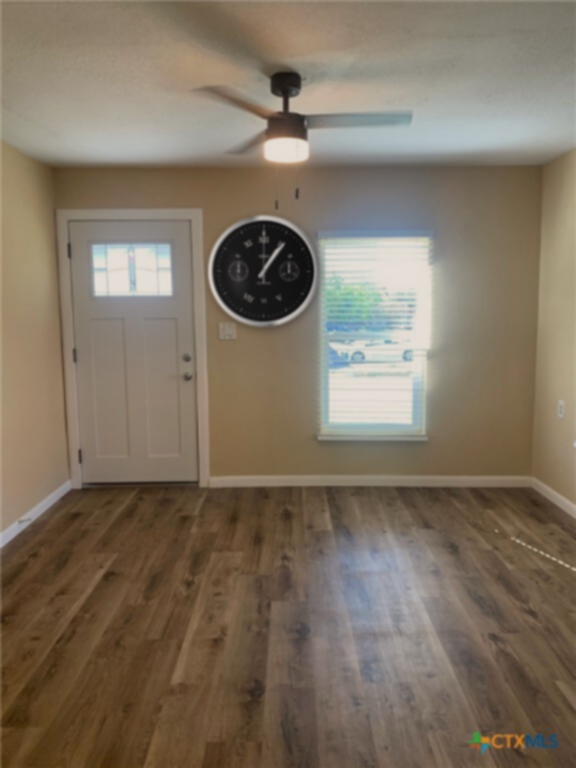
h=1 m=6
